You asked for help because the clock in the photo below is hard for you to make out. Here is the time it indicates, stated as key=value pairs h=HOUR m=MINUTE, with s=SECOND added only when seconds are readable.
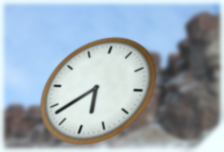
h=5 m=38
